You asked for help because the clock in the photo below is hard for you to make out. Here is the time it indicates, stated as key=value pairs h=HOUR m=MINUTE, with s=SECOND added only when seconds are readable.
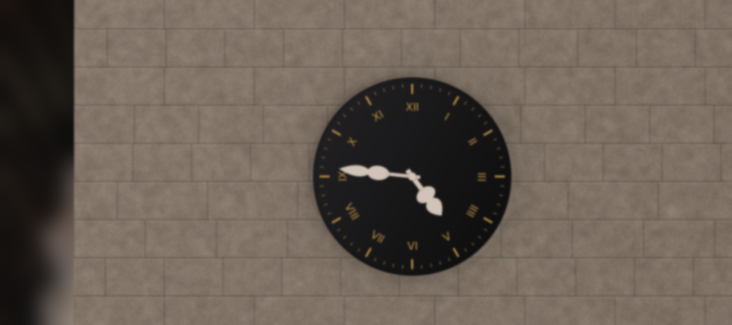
h=4 m=46
